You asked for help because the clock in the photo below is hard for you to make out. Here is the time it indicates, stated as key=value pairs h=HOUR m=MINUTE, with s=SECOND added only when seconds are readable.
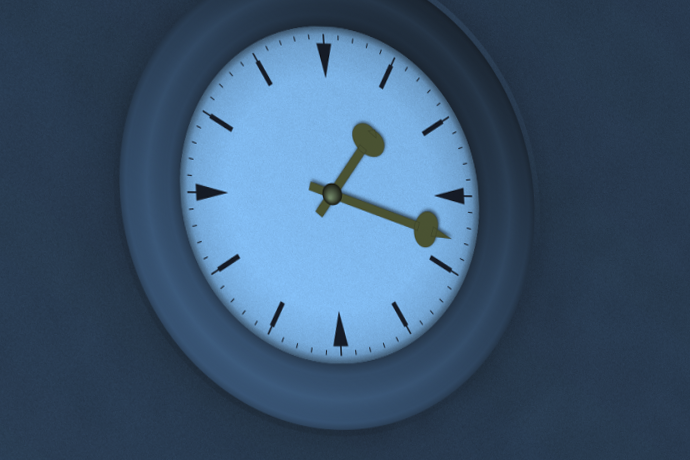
h=1 m=18
